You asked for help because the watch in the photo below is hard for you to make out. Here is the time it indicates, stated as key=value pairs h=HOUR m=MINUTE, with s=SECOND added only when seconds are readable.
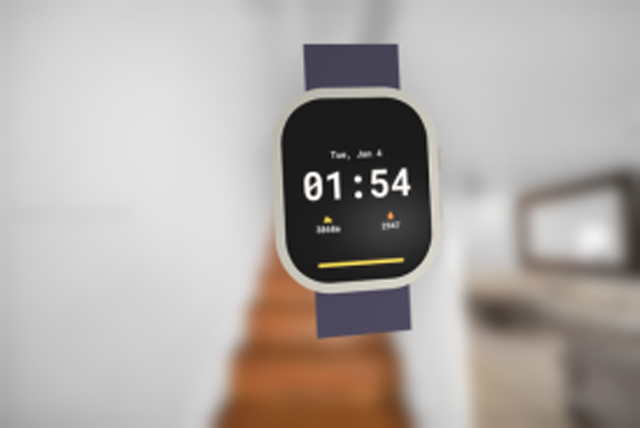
h=1 m=54
